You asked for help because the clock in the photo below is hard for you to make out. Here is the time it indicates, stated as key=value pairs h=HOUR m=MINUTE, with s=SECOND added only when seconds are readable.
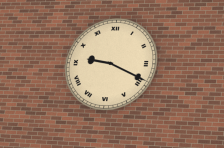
h=9 m=19
